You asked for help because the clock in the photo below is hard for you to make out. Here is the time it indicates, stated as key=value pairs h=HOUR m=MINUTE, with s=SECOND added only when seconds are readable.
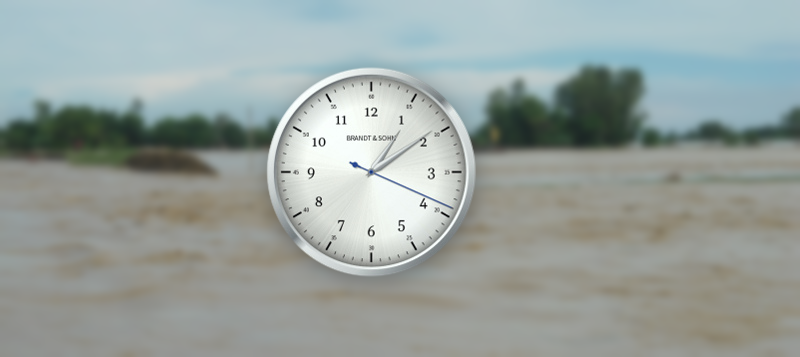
h=1 m=9 s=19
